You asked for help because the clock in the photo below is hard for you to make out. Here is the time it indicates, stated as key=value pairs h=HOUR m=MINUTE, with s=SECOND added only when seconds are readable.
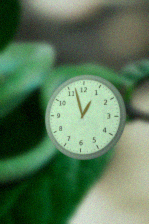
h=12 m=57
